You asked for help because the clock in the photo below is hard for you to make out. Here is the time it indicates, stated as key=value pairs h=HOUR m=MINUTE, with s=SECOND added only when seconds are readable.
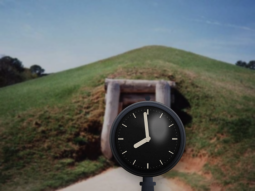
h=7 m=59
